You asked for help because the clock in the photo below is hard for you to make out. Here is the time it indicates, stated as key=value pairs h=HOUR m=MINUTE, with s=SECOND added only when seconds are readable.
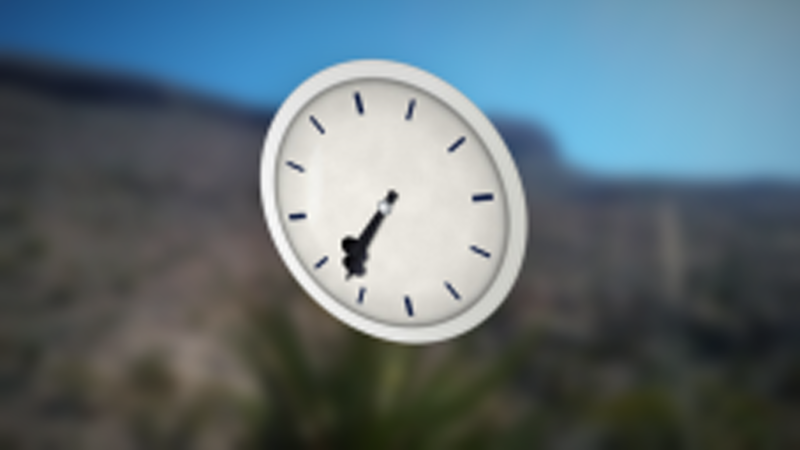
h=7 m=37
